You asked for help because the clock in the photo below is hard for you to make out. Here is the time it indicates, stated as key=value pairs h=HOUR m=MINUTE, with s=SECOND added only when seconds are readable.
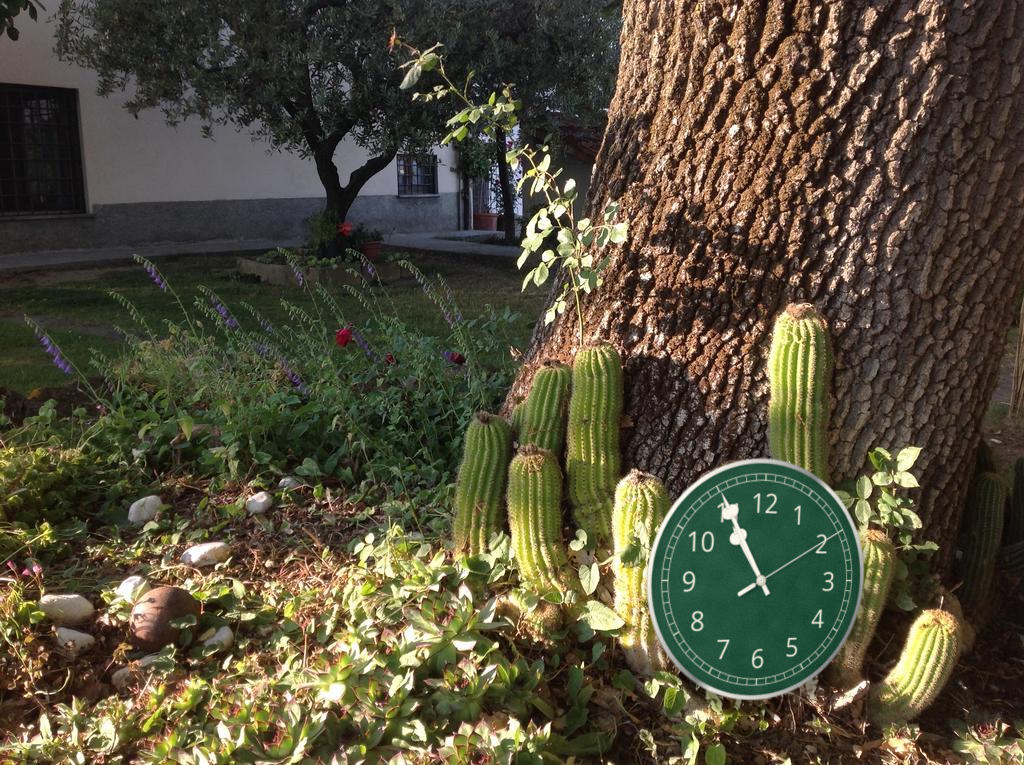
h=10 m=55 s=10
